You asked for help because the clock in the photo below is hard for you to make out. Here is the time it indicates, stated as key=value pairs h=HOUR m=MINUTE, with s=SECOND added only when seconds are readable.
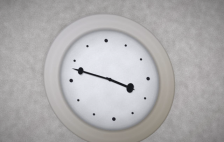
h=3 m=48
